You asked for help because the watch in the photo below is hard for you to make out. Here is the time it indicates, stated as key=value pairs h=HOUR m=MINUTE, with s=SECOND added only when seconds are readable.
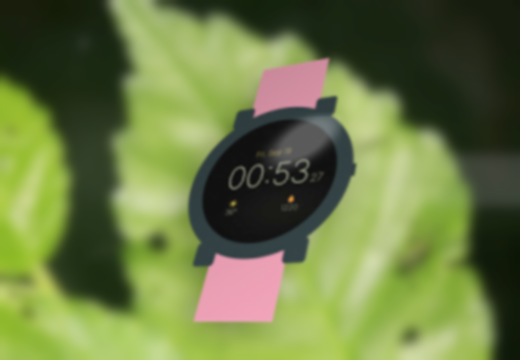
h=0 m=53
